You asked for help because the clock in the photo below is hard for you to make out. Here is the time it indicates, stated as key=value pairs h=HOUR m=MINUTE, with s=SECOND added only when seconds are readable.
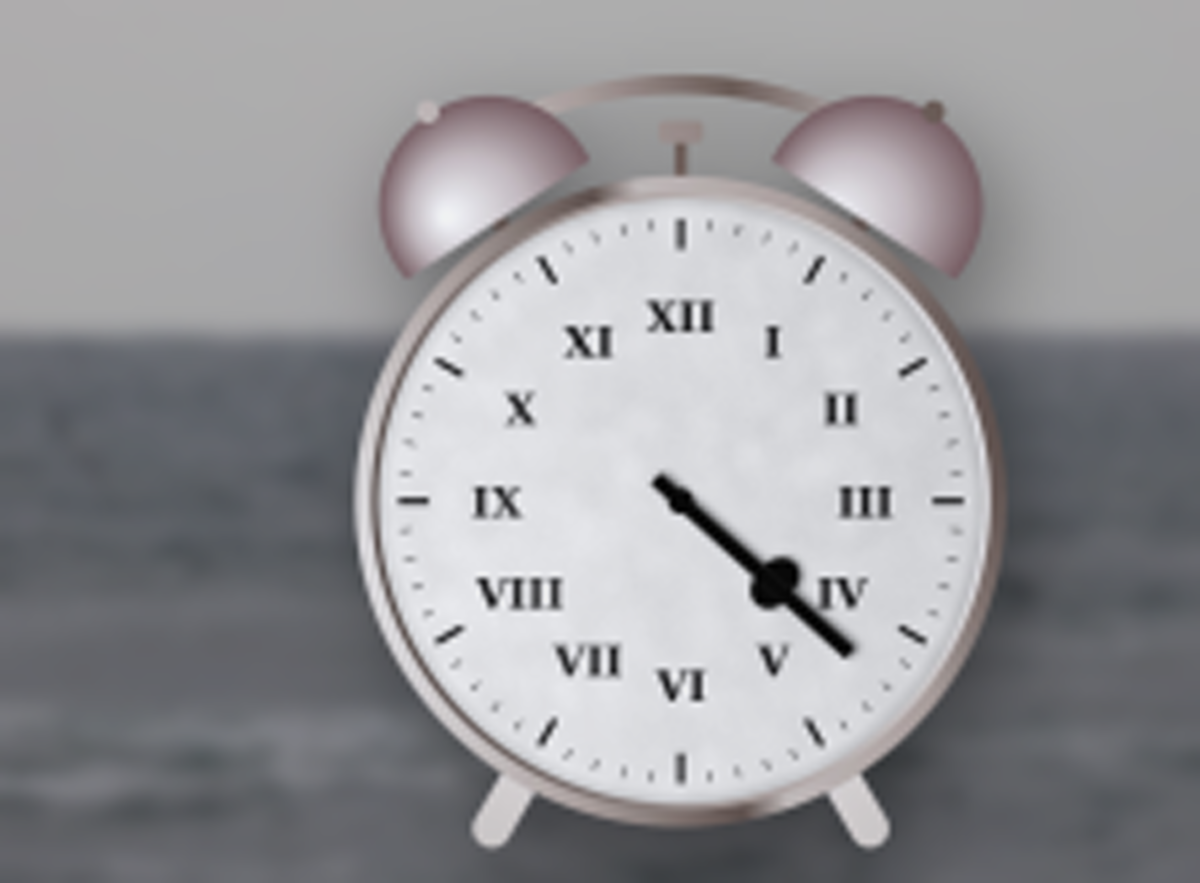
h=4 m=22
